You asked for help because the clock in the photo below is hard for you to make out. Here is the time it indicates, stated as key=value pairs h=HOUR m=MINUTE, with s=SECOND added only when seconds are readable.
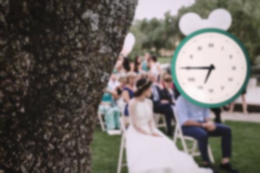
h=6 m=45
